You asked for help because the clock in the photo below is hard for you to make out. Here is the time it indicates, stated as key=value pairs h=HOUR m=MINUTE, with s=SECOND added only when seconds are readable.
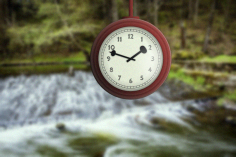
h=1 m=48
